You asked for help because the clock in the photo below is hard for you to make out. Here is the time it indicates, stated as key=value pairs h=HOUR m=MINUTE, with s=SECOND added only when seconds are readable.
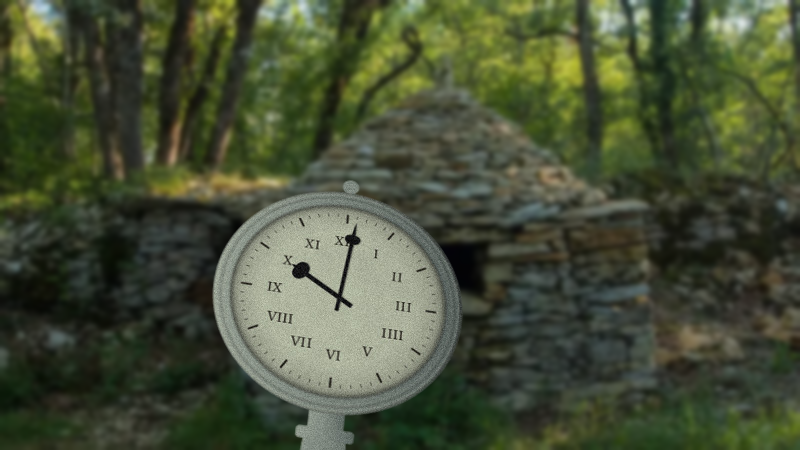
h=10 m=1
